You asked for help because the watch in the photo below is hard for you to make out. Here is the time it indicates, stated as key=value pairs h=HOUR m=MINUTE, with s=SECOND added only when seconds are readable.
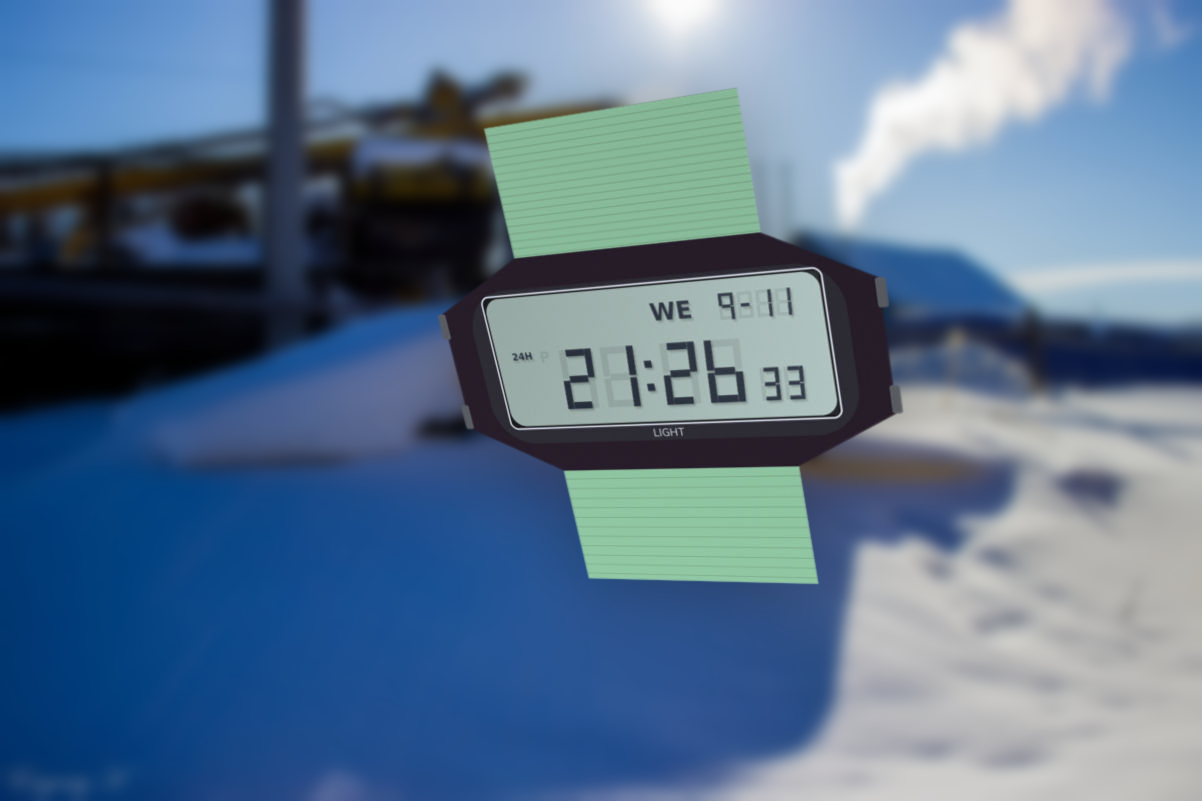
h=21 m=26 s=33
